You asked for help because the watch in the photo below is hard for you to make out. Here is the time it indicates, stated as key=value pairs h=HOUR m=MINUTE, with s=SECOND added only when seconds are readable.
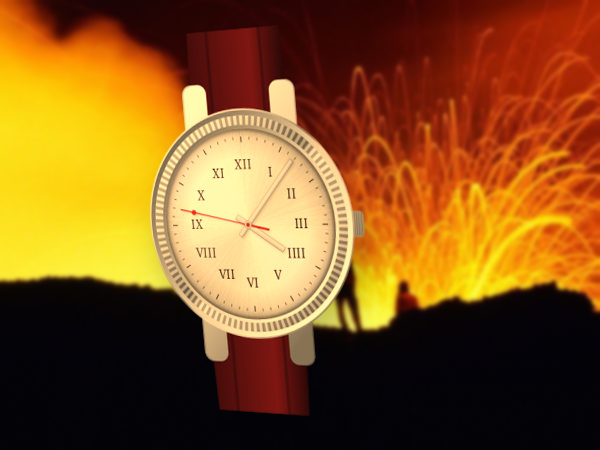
h=4 m=6 s=47
